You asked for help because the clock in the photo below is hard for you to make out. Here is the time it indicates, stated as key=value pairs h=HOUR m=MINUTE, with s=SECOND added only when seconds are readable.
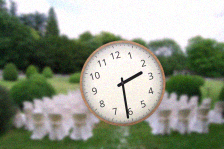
h=2 m=31
